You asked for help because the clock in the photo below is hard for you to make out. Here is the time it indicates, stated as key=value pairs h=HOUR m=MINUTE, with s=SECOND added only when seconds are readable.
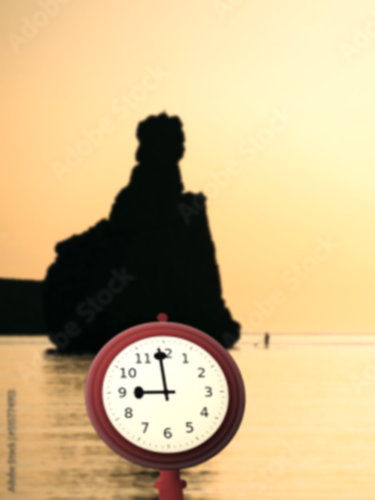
h=8 m=59
